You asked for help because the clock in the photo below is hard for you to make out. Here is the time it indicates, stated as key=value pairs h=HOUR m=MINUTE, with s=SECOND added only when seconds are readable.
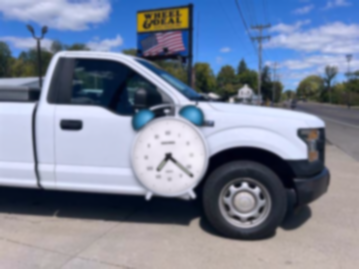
h=7 m=22
